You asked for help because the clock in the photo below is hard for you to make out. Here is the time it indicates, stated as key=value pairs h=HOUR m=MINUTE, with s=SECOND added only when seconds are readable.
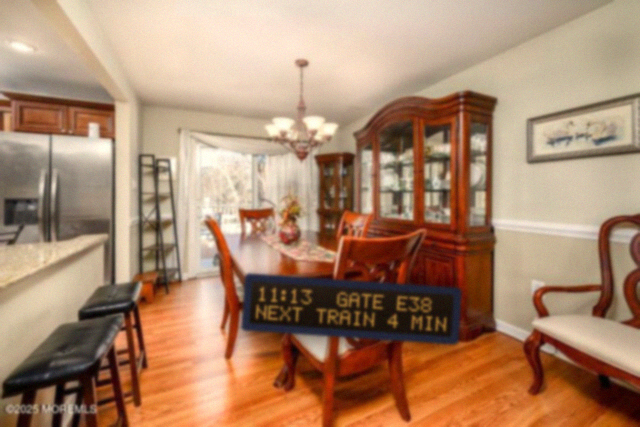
h=11 m=13
